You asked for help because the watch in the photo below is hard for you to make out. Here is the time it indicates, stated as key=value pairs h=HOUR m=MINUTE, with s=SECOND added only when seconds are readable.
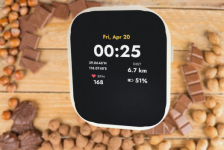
h=0 m=25
